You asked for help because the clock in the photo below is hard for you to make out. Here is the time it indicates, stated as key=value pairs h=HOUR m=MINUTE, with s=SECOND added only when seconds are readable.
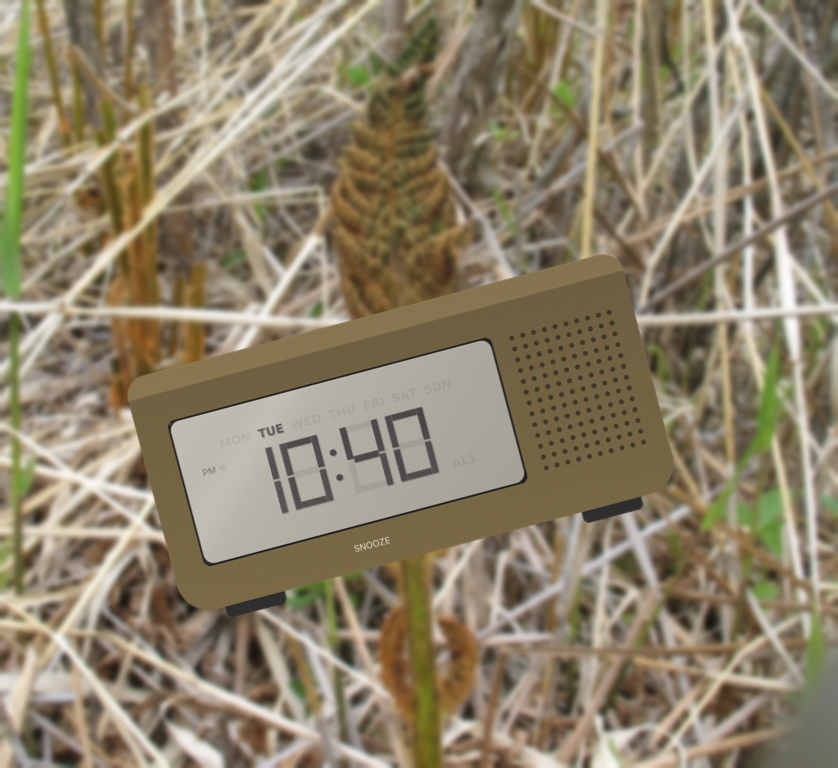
h=10 m=40
